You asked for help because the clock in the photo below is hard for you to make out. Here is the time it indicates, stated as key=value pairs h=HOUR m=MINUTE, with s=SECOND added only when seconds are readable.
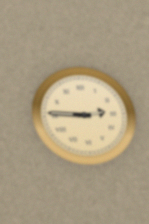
h=2 m=46
